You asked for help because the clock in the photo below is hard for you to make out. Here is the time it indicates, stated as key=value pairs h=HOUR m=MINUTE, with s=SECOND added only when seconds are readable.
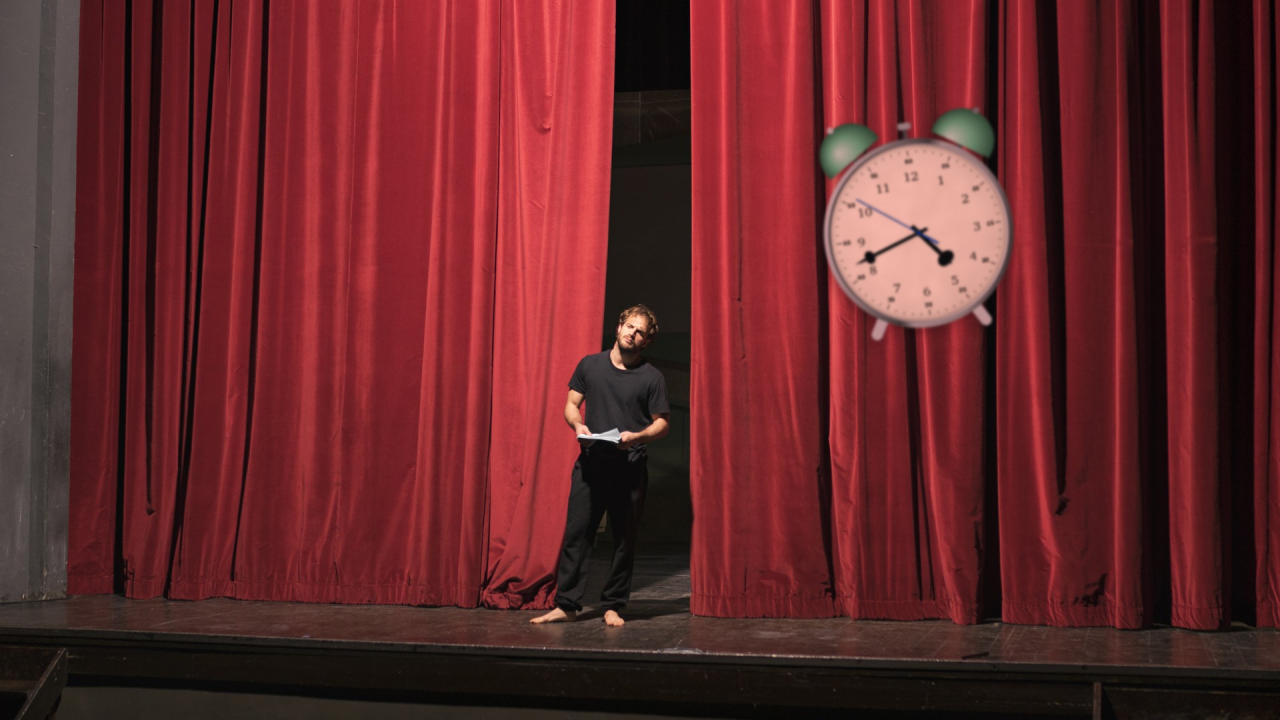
h=4 m=41 s=51
